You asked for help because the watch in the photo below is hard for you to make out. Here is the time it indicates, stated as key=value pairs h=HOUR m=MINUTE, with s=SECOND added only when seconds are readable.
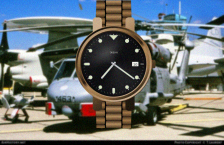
h=7 m=21
